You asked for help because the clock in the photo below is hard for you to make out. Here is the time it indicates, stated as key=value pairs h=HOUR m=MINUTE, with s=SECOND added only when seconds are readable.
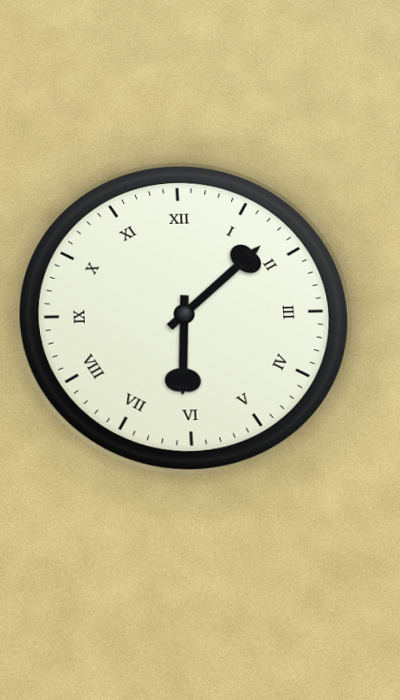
h=6 m=8
